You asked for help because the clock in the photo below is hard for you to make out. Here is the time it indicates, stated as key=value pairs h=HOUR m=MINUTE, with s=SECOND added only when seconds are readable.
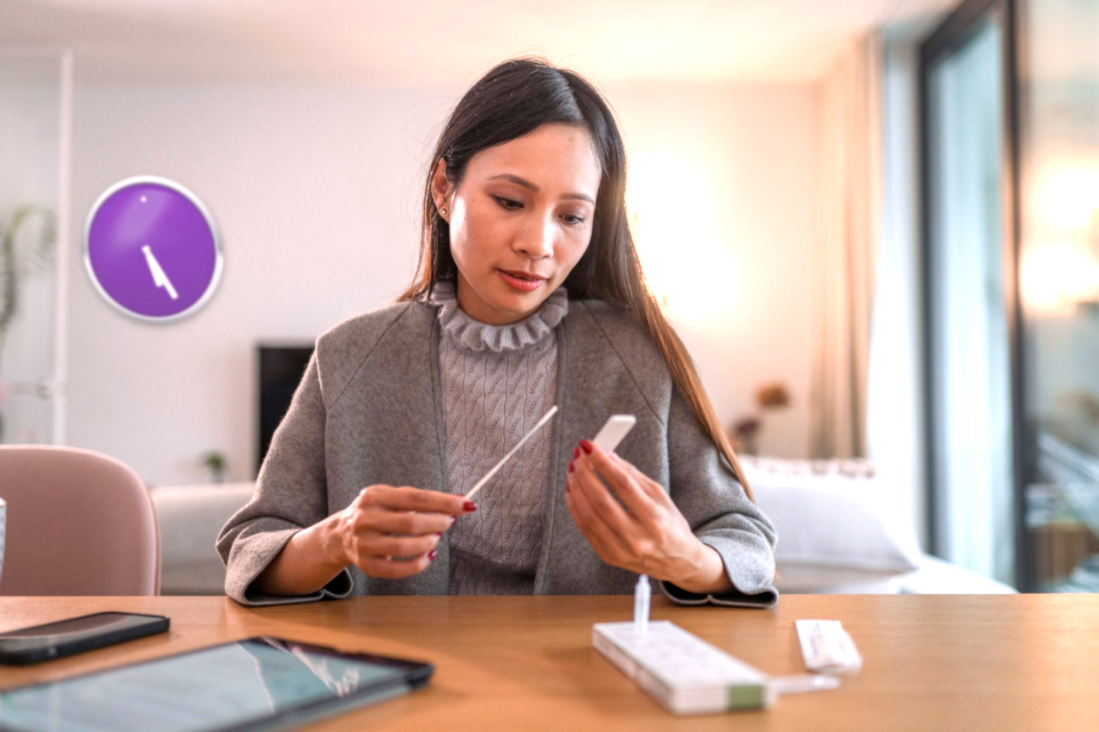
h=5 m=25
